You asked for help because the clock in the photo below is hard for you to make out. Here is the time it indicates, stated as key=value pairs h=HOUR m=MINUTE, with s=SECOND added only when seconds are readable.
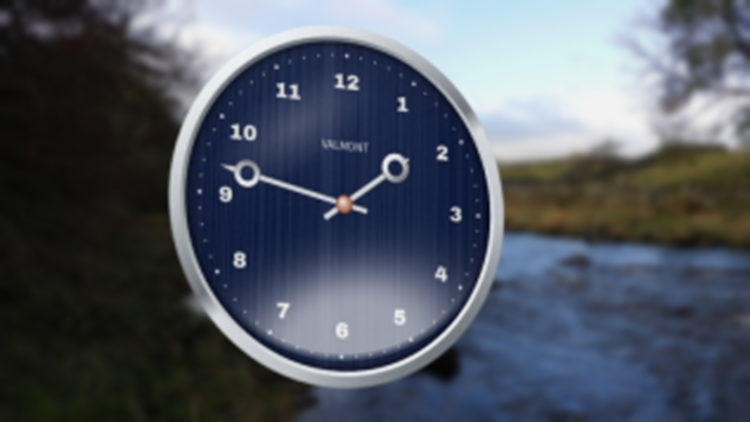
h=1 m=47
